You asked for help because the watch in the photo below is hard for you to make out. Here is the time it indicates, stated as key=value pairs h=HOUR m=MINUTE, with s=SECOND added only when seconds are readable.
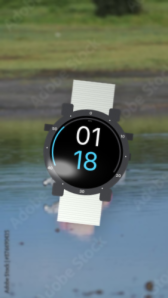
h=1 m=18
